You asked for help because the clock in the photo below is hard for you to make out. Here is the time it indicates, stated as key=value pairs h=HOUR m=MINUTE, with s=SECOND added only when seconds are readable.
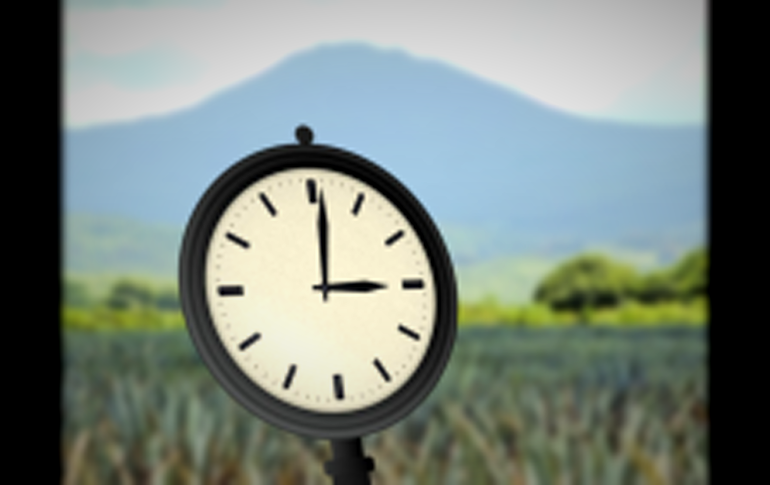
h=3 m=1
